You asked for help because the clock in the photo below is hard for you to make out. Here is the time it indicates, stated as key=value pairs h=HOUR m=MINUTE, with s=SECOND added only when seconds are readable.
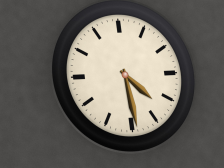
h=4 m=29
